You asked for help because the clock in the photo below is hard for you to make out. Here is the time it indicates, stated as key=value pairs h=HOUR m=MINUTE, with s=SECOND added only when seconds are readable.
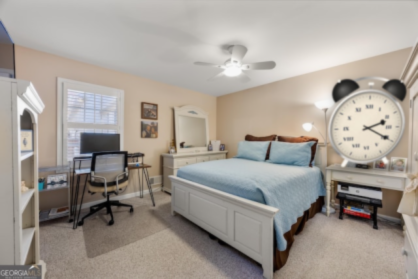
h=2 m=20
